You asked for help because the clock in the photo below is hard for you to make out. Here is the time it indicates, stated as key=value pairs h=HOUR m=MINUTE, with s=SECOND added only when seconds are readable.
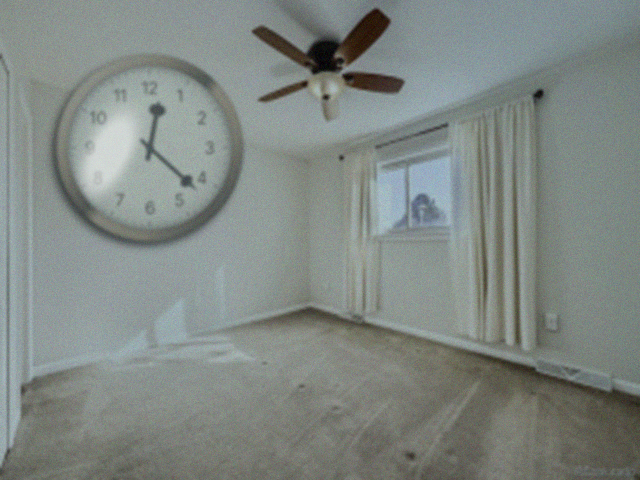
h=12 m=22
